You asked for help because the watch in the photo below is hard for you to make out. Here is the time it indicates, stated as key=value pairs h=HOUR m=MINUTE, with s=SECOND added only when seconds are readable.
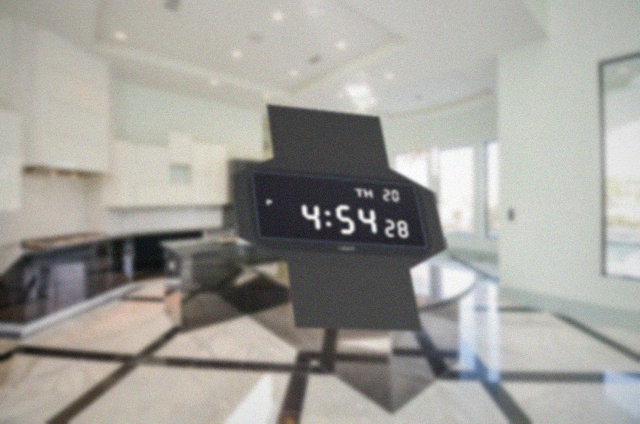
h=4 m=54 s=28
